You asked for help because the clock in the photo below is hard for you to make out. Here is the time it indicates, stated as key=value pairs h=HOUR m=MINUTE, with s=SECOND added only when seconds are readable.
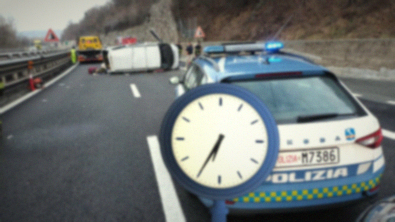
h=6 m=35
